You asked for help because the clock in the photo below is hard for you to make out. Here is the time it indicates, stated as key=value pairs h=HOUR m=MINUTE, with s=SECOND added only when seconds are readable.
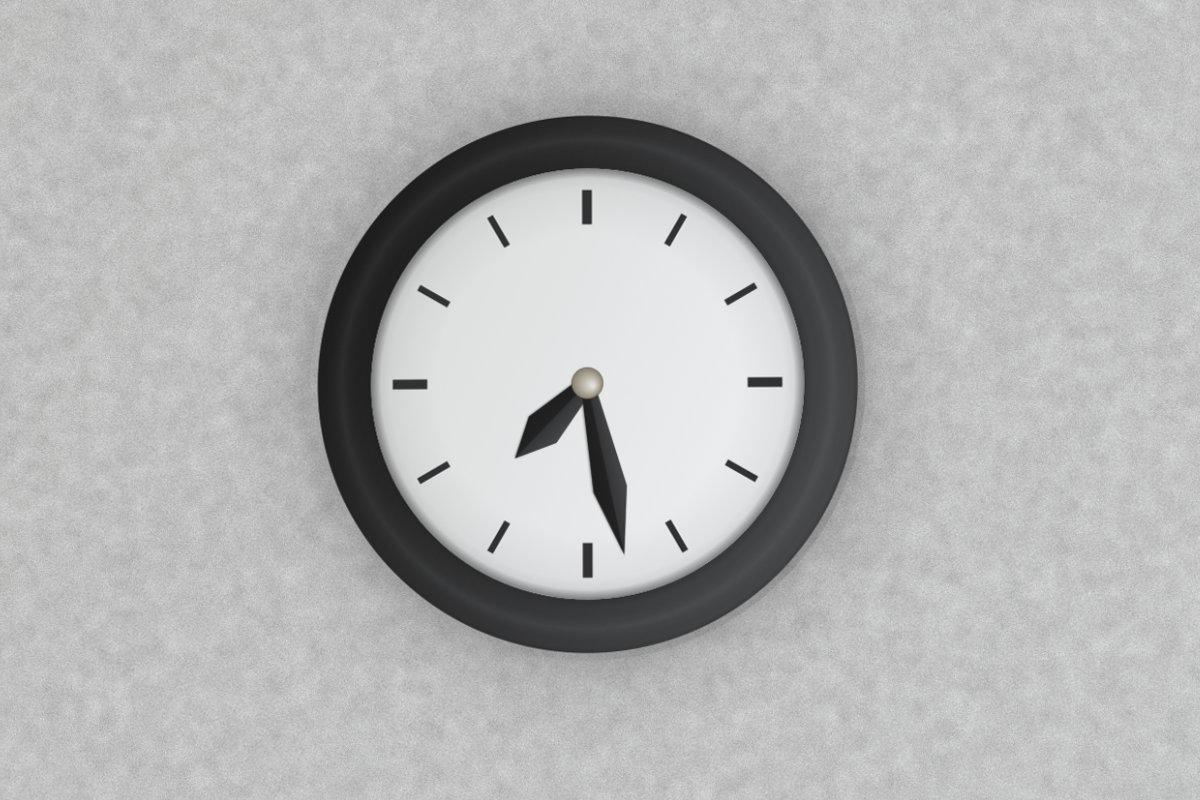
h=7 m=28
